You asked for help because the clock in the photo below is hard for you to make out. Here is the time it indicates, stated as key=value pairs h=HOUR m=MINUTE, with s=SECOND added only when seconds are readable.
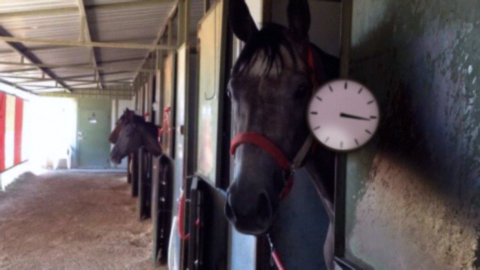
h=3 m=16
